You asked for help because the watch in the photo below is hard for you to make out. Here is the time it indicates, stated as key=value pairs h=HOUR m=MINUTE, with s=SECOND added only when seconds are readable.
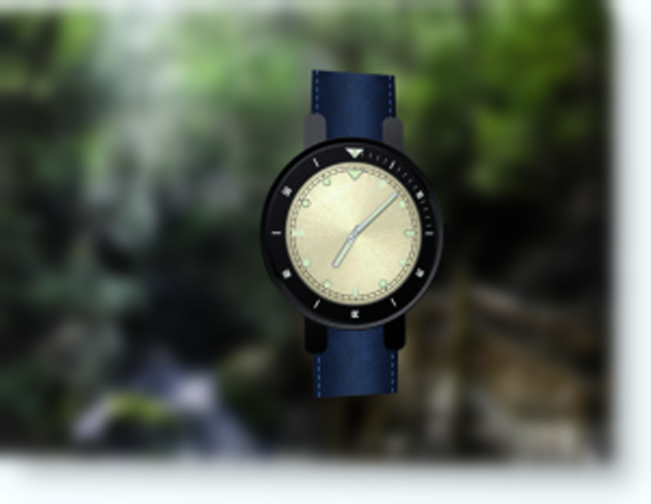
h=7 m=8
